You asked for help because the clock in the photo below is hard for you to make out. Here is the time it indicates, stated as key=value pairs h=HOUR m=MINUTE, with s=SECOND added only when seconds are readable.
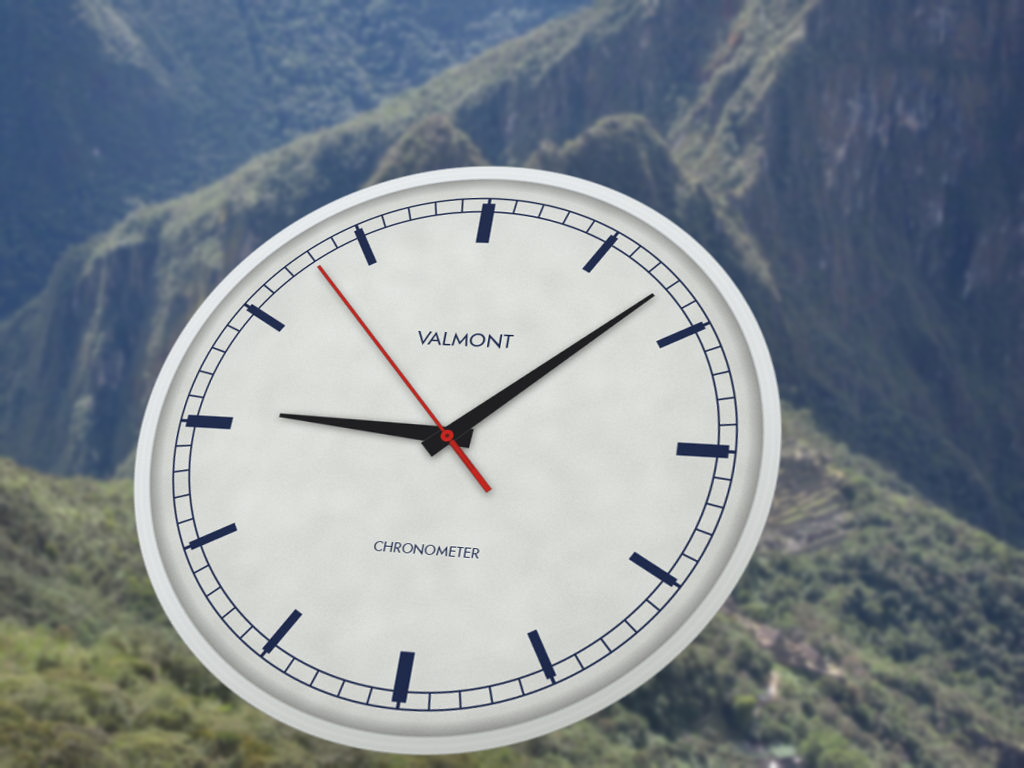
h=9 m=7 s=53
